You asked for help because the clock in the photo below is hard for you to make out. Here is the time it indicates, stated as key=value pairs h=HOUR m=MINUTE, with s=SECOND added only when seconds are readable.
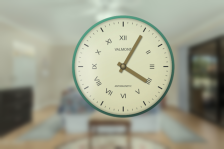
h=4 m=5
